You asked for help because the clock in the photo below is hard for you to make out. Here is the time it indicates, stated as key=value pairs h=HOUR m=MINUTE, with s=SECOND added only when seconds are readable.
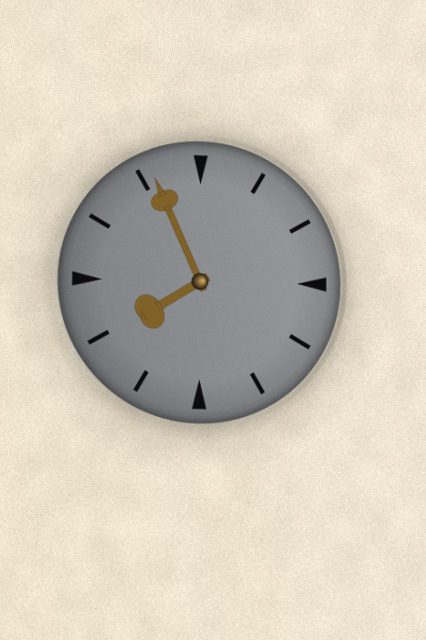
h=7 m=56
